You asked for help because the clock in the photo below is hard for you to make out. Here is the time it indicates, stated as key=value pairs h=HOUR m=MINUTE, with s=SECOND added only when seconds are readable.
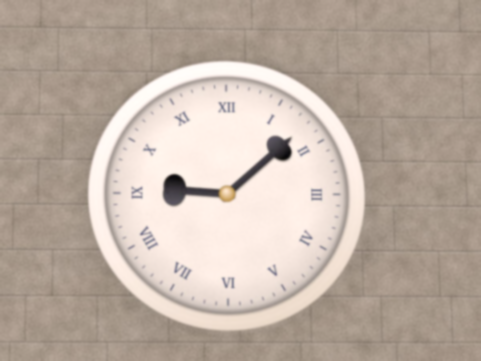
h=9 m=8
